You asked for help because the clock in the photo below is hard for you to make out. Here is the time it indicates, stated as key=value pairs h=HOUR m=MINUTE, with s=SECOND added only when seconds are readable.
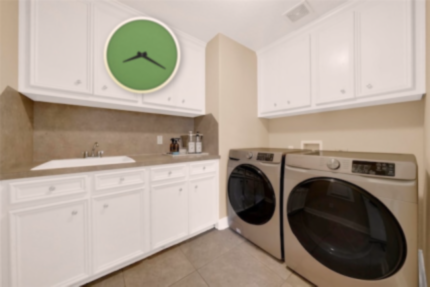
h=8 m=20
